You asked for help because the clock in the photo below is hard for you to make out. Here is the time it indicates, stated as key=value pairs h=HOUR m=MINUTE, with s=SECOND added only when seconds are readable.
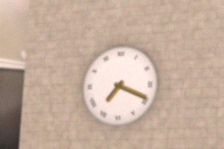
h=7 m=19
